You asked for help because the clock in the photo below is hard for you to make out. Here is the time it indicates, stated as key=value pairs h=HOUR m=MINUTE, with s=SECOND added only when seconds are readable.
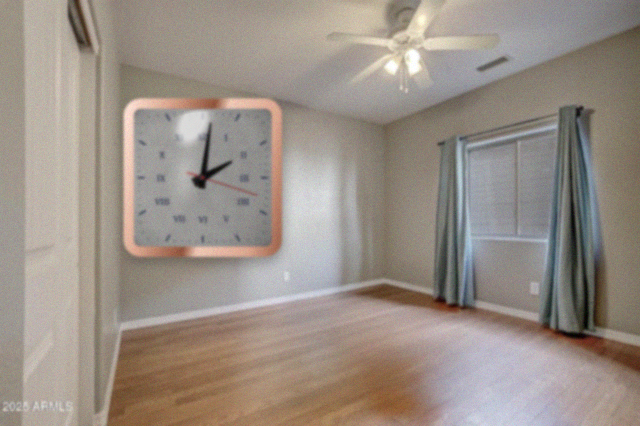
h=2 m=1 s=18
